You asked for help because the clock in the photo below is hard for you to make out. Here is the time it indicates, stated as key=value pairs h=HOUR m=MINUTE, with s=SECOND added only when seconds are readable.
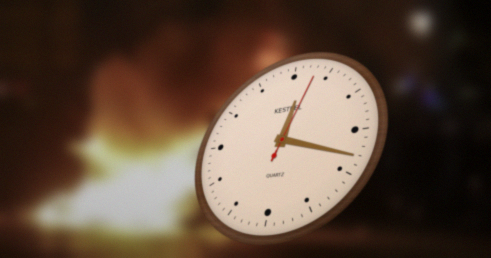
h=12 m=18 s=3
